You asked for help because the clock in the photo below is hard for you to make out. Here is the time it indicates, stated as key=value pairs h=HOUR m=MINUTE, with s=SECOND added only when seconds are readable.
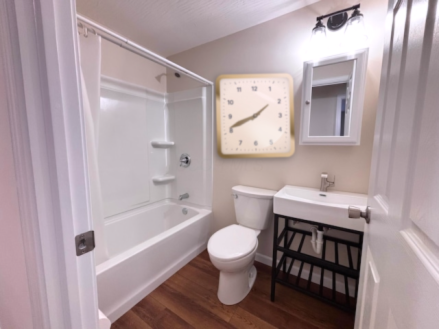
h=1 m=41
